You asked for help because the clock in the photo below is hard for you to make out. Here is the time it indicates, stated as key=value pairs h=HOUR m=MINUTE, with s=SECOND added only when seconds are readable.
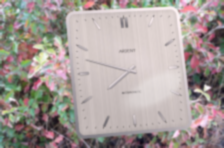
h=7 m=48
